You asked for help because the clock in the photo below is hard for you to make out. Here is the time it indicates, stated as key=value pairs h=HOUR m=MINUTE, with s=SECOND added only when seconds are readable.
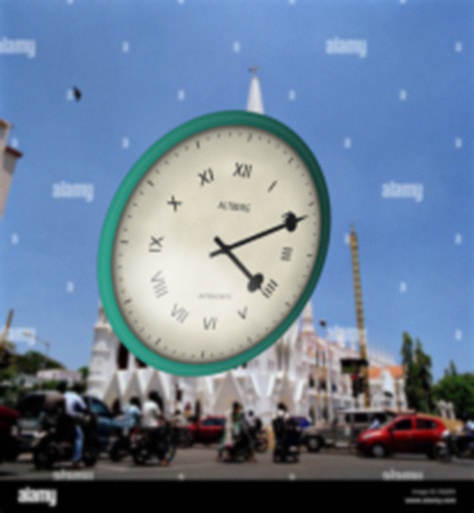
h=4 m=11
